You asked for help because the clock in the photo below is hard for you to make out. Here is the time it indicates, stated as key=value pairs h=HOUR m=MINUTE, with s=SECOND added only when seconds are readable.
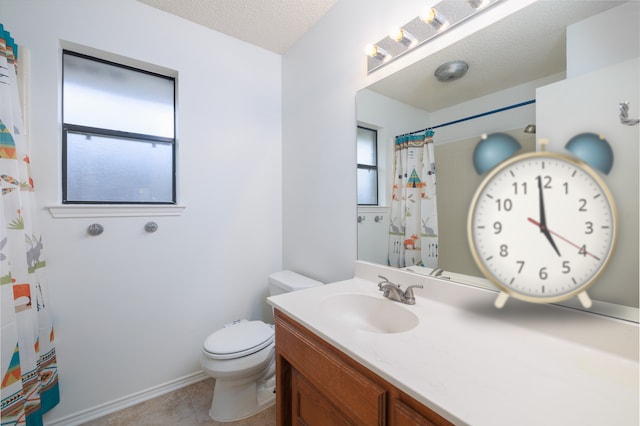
h=4 m=59 s=20
